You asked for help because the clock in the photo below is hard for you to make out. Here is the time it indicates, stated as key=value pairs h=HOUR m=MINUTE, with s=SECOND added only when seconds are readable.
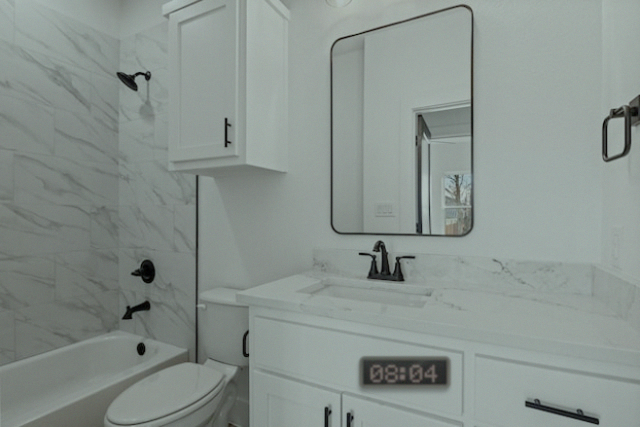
h=8 m=4
